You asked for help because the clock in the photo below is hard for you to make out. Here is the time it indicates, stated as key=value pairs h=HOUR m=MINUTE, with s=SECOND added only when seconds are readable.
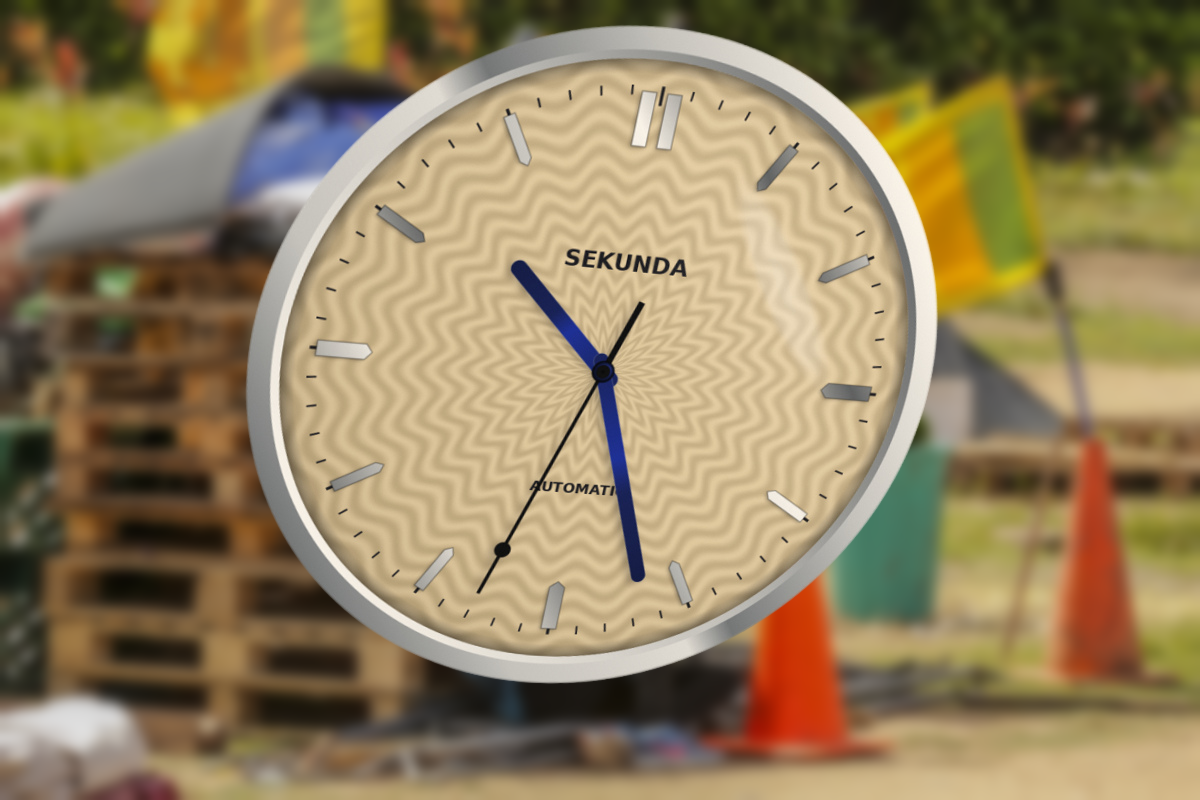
h=10 m=26 s=33
